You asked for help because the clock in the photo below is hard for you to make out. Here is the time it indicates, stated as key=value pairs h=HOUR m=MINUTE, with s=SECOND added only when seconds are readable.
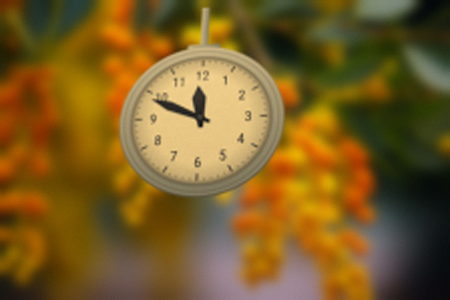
h=11 m=49
